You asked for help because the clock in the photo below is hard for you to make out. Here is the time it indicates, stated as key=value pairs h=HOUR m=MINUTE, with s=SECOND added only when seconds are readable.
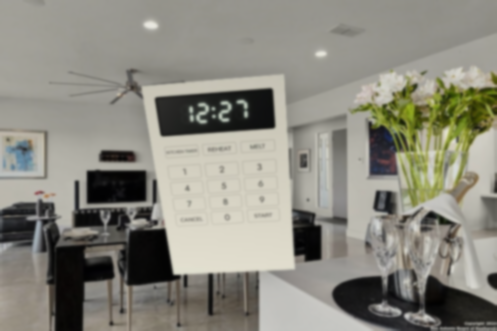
h=12 m=27
